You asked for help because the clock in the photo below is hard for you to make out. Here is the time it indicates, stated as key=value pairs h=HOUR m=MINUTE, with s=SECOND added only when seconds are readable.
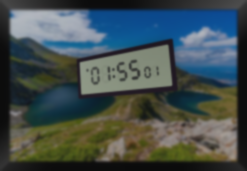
h=1 m=55
